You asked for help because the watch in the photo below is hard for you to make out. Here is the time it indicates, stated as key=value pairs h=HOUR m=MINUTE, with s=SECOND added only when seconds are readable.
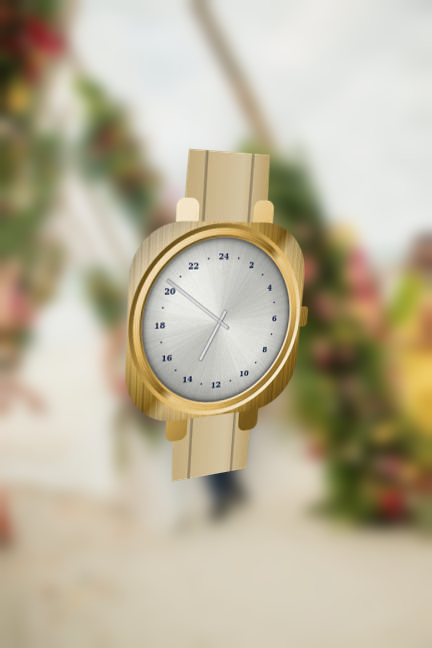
h=13 m=51
